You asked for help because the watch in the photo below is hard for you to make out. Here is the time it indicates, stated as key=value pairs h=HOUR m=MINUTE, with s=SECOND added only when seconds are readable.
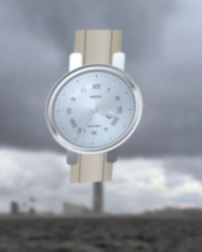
h=3 m=35
